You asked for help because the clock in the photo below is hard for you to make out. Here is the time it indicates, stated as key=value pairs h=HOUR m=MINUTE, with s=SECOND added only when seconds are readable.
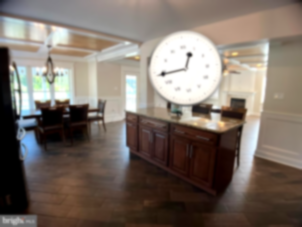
h=12 m=44
